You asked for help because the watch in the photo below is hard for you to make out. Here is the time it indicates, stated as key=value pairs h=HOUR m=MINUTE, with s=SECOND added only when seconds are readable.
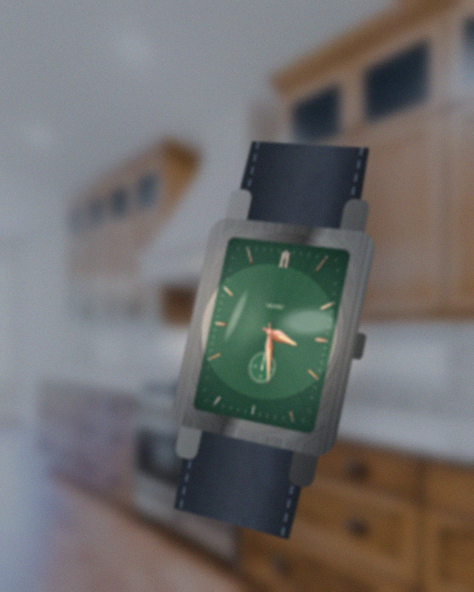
h=3 m=28
